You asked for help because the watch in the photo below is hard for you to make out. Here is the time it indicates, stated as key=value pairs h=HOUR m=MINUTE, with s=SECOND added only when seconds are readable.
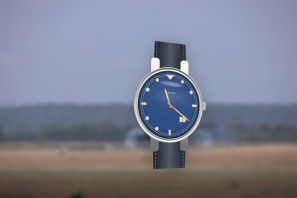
h=11 m=21
